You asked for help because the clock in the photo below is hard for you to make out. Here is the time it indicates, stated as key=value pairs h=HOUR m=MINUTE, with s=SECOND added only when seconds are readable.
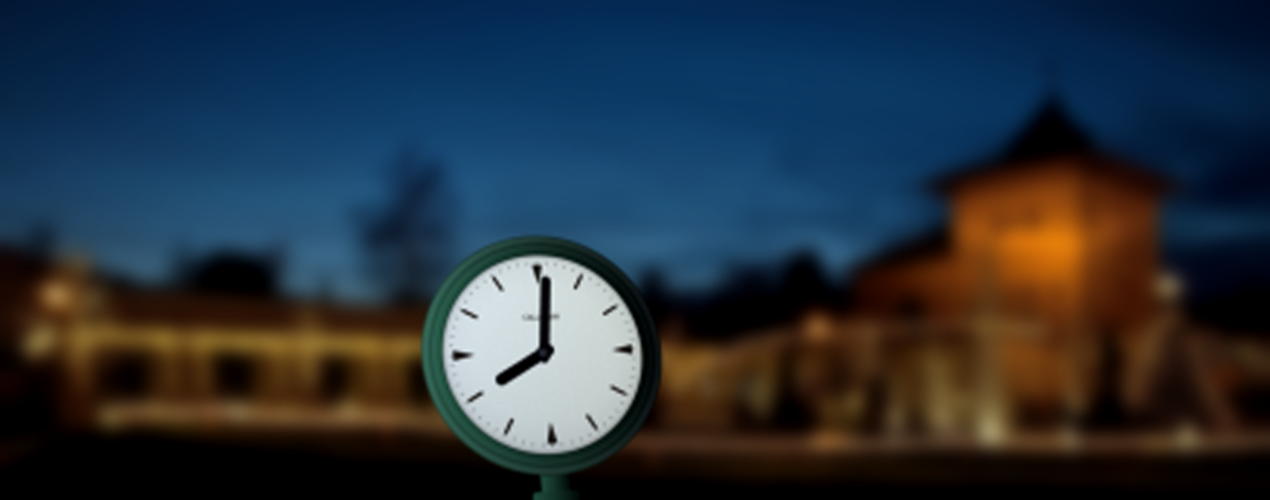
h=8 m=1
